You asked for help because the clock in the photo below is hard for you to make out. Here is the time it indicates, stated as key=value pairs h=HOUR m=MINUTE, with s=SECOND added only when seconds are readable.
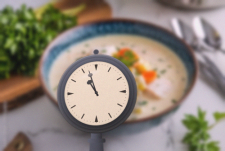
h=10 m=57
